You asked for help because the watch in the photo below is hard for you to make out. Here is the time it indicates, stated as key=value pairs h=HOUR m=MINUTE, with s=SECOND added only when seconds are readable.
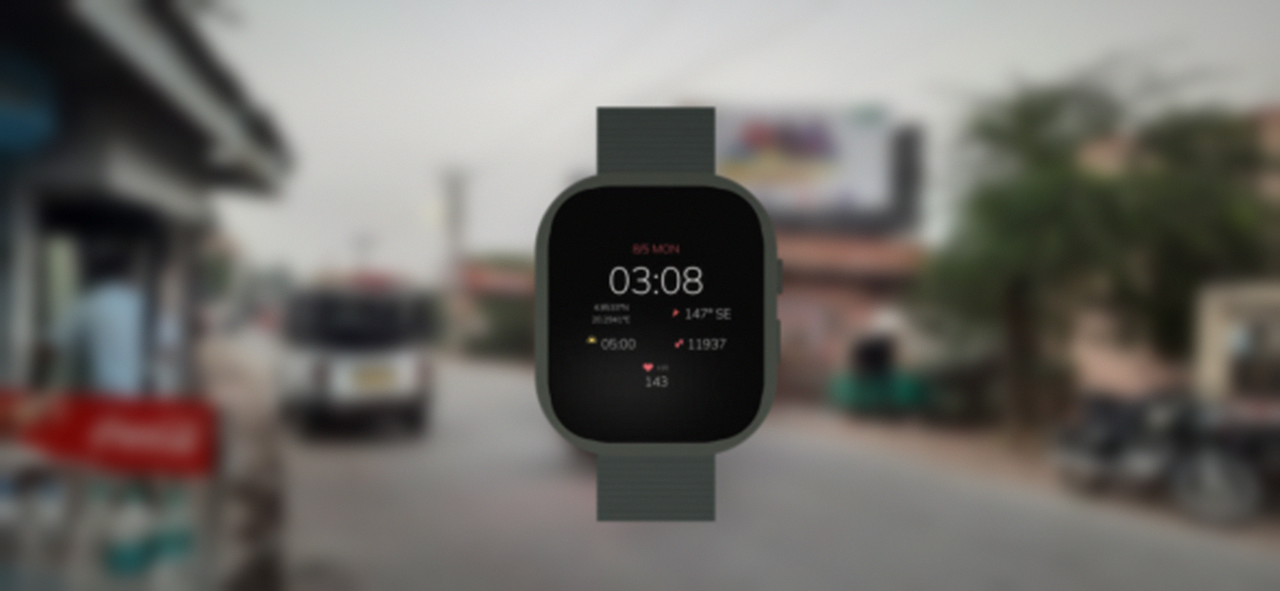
h=3 m=8
